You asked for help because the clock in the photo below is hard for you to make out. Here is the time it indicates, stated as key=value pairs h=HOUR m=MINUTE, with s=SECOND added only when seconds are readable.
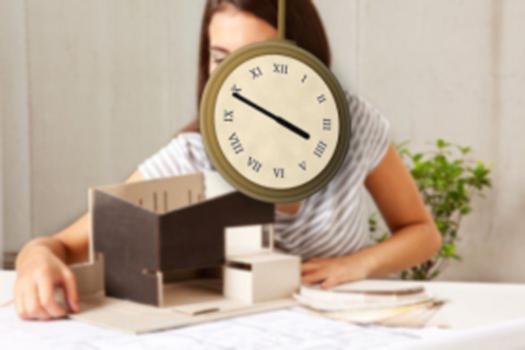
h=3 m=49
